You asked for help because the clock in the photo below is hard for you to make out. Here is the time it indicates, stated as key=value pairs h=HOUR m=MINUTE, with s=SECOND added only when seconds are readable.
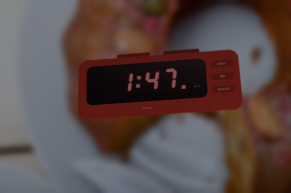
h=1 m=47
